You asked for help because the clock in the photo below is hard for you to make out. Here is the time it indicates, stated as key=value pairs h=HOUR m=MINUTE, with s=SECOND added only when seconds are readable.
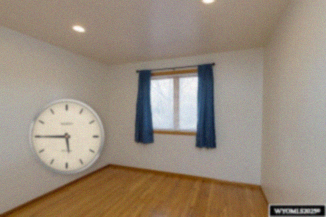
h=5 m=45
